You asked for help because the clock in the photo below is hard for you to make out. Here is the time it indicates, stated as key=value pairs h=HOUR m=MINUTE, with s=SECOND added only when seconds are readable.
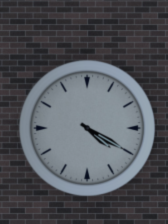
h=4 m=20
